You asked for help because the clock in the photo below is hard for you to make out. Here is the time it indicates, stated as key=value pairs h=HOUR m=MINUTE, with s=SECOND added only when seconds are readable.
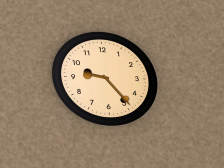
h=9 m=24
